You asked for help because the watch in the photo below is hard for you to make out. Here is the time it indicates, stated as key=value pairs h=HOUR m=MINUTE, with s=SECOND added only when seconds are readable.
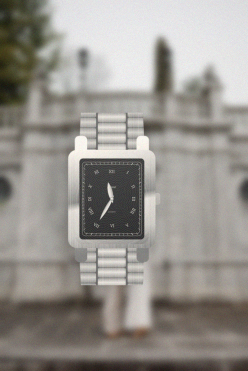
h=11 m=35
